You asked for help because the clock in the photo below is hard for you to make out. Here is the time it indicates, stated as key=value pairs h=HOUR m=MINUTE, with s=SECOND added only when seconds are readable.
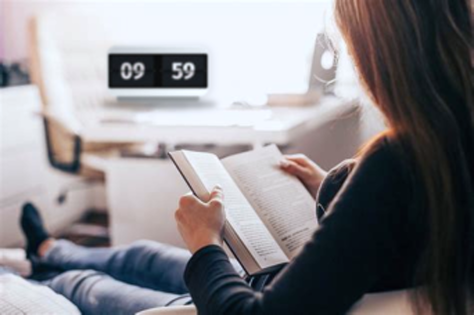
h=9 m=59
